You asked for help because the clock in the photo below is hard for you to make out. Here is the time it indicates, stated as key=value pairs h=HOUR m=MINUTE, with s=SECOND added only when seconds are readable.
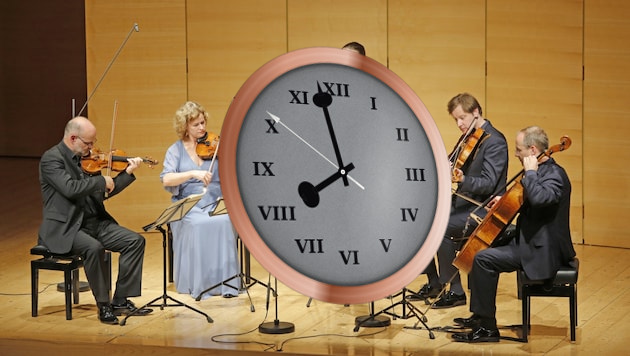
h=7 m=57 s=51
